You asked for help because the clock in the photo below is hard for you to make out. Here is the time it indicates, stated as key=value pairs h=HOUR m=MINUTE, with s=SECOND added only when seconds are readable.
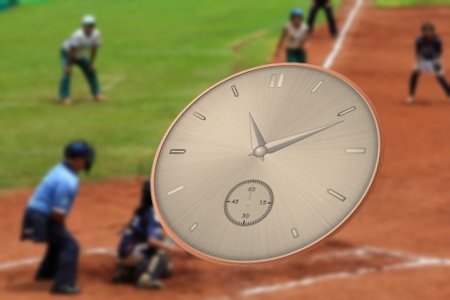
h=11 m=11
